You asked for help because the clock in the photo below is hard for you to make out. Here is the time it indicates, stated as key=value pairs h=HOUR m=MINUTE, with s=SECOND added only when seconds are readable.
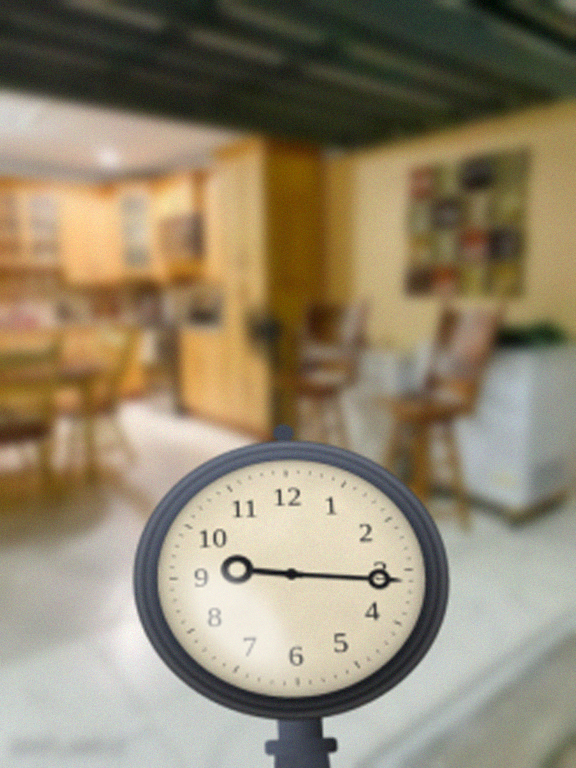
h=9 m=16
